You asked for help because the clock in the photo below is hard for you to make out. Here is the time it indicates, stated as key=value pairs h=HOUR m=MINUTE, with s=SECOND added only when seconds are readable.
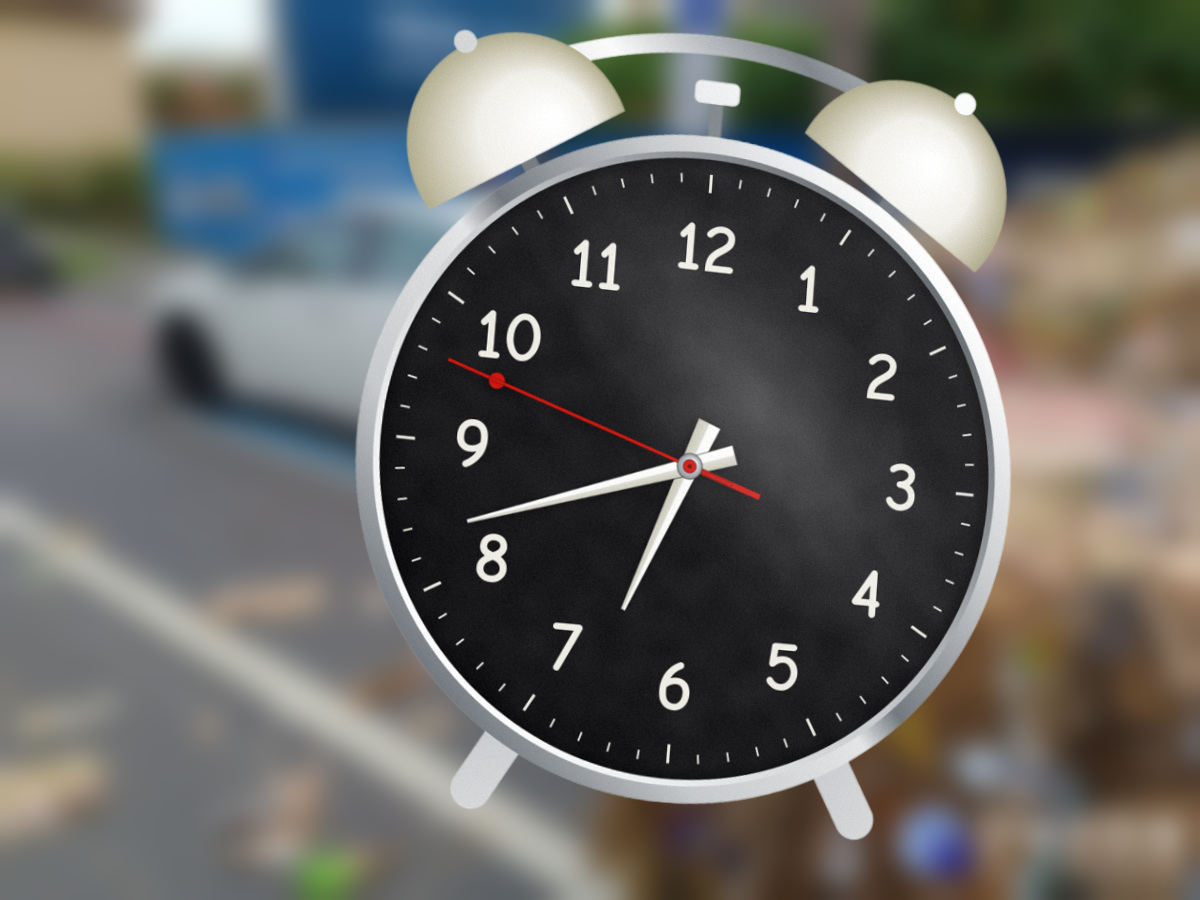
h=6 m=41 s=48
